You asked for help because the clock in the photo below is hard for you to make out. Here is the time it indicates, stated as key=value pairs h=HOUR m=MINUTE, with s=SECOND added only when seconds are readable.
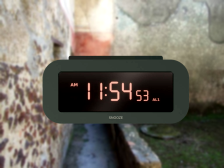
h=11 m=54 s=53
